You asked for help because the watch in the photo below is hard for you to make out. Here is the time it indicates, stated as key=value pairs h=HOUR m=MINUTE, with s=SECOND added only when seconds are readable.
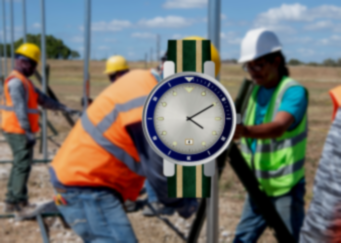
h=4 m=10
